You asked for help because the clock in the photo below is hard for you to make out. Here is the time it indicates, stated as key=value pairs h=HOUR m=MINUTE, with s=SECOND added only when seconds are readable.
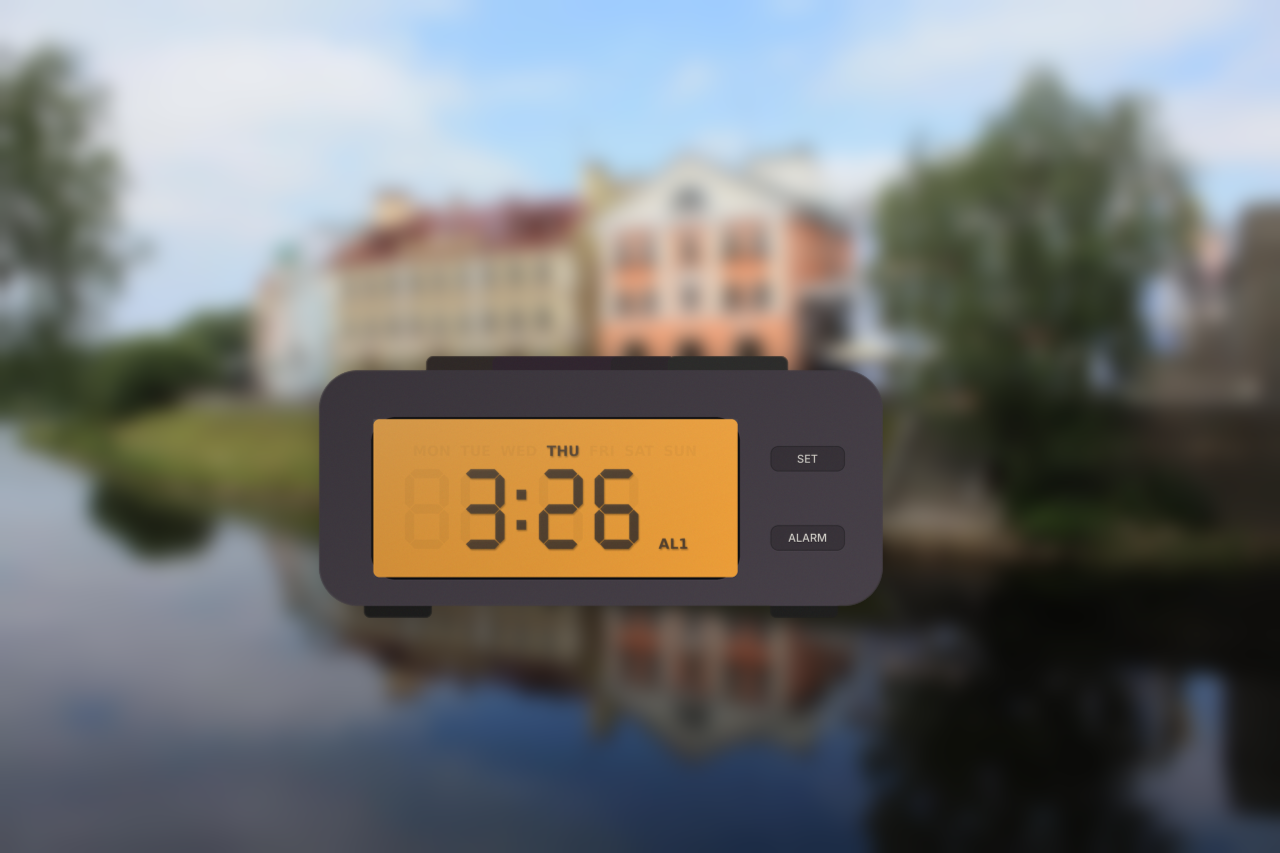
h=3 m=26
